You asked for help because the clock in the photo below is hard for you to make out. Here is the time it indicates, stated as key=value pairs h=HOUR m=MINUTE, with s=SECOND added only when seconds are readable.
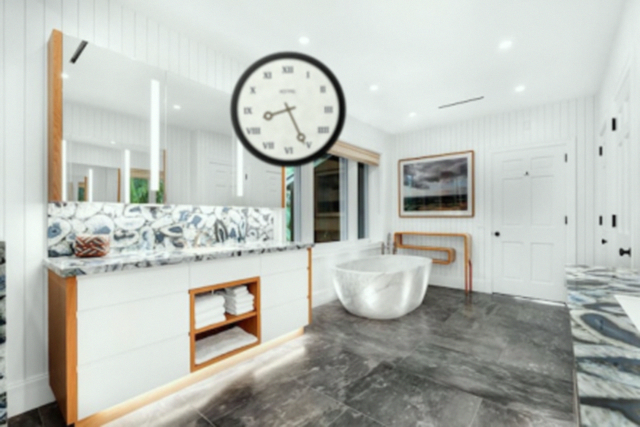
h=8 m=26
